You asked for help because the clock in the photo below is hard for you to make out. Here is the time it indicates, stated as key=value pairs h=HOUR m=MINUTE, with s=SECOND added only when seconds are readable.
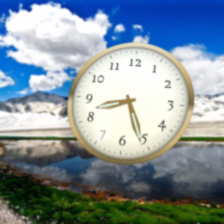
h=8 m=26
